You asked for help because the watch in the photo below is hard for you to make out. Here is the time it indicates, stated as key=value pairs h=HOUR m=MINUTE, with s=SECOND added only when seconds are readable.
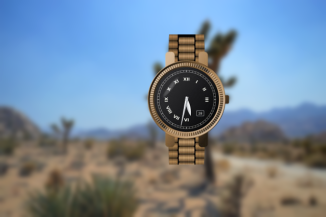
h=5 m=32
